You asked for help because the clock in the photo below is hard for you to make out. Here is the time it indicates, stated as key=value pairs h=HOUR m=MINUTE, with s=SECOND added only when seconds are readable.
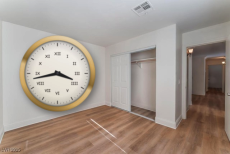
h=3 m=43
